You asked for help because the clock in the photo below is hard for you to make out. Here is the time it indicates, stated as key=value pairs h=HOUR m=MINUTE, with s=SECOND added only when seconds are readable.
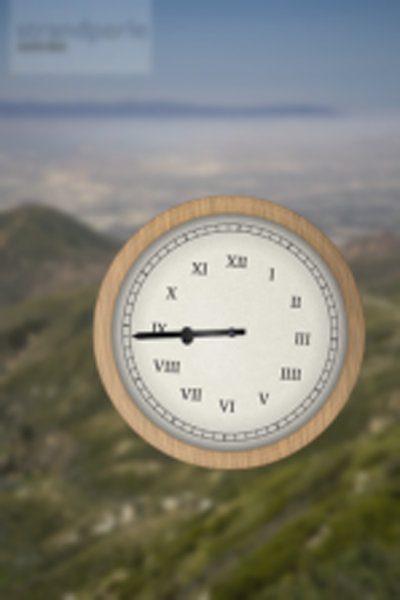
h=8 m=44
